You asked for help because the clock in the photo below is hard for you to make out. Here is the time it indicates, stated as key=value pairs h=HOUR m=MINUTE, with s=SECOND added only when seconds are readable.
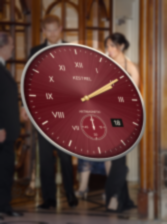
h=2 m=10
